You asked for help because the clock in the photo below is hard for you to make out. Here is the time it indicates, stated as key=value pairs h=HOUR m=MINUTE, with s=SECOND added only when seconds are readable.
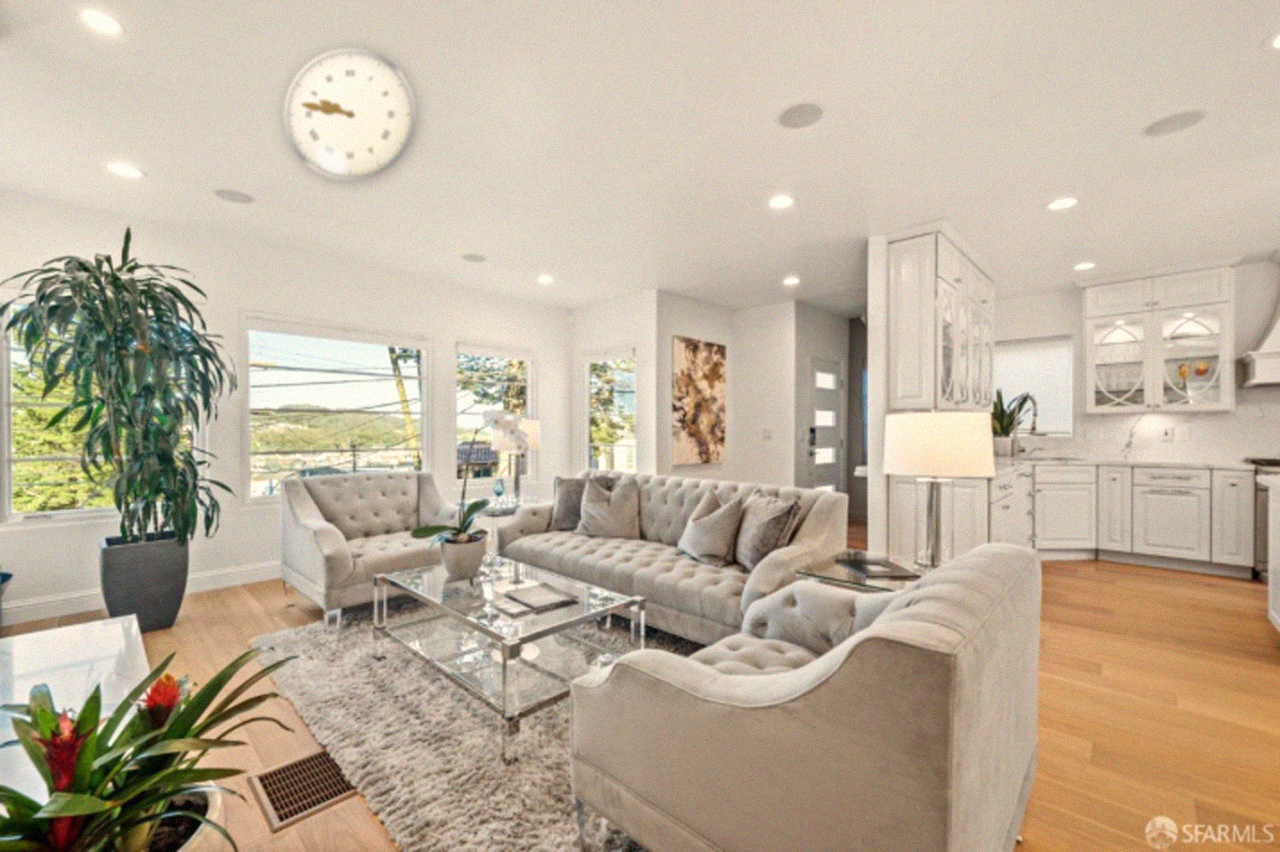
h=9 m=47
